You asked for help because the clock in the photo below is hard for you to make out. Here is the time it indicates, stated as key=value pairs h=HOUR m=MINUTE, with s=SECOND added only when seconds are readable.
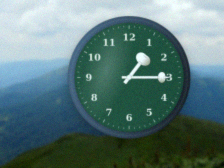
h=1 m=15
